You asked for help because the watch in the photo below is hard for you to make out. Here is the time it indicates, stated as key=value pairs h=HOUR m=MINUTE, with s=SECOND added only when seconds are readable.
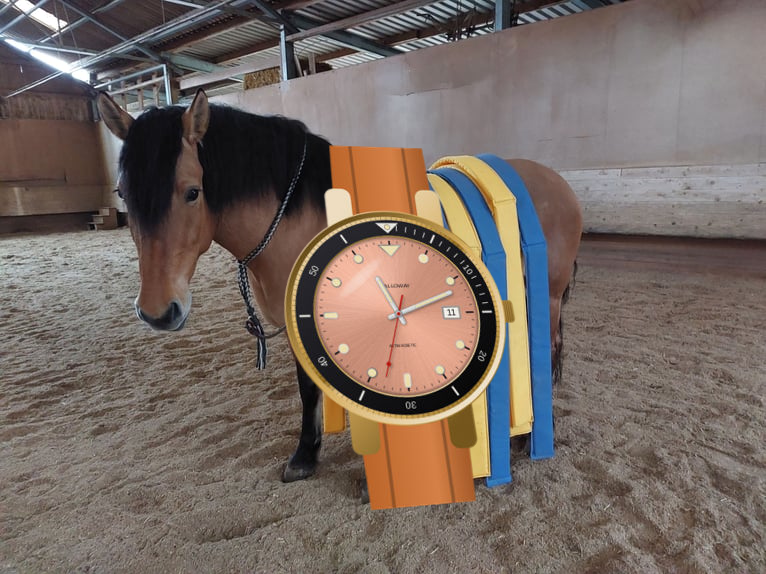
h=11 m=11 s=33
